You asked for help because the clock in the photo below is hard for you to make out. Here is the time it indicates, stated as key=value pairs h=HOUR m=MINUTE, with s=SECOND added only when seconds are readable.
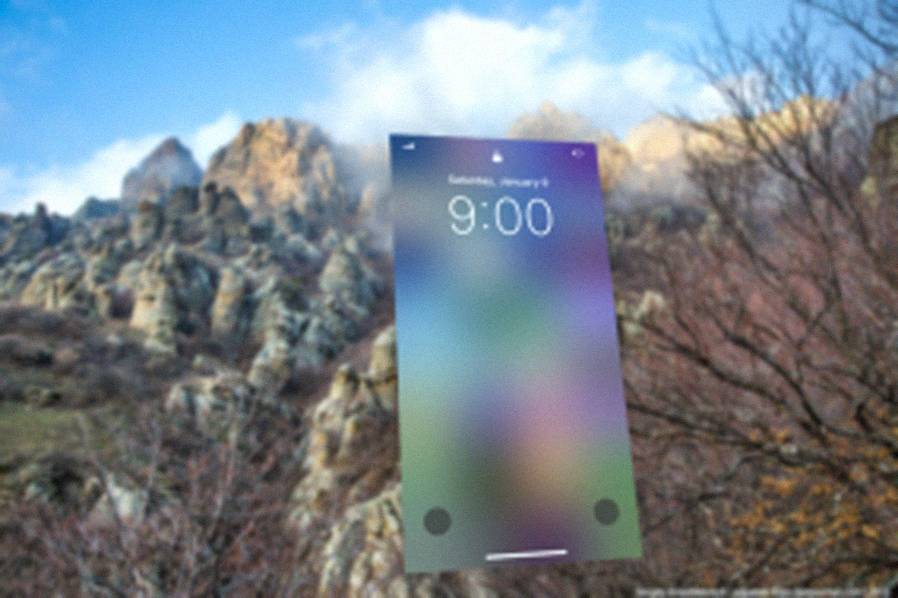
h=9 m=0
